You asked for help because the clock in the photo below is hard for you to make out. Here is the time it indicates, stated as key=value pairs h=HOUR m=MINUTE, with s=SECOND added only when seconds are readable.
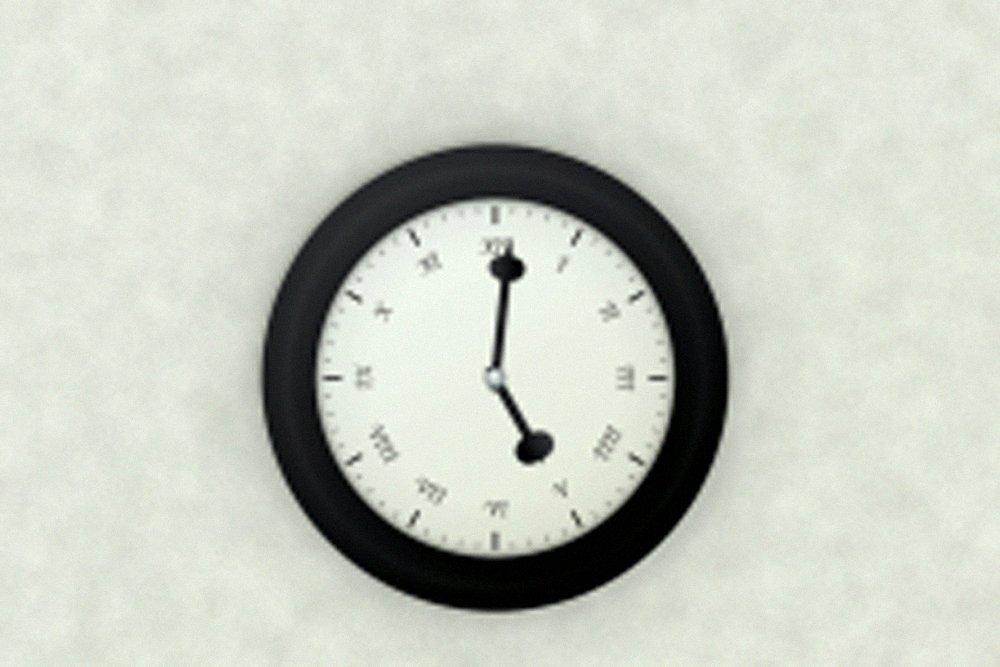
h=5 m=1
